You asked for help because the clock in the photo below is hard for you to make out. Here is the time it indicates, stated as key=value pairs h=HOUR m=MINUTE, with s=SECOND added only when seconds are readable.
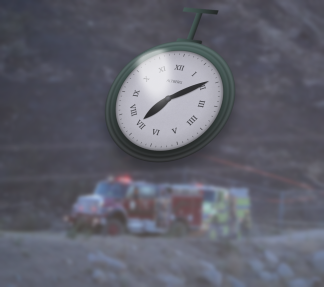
h=7 m=9
